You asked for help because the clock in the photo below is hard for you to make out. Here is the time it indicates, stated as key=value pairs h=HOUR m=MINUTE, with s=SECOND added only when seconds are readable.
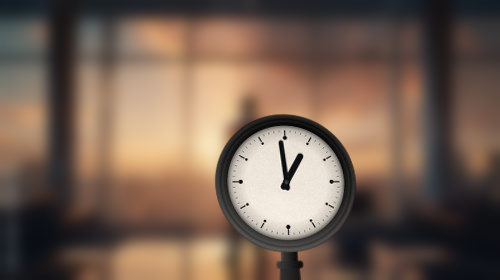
h=12 m=59
